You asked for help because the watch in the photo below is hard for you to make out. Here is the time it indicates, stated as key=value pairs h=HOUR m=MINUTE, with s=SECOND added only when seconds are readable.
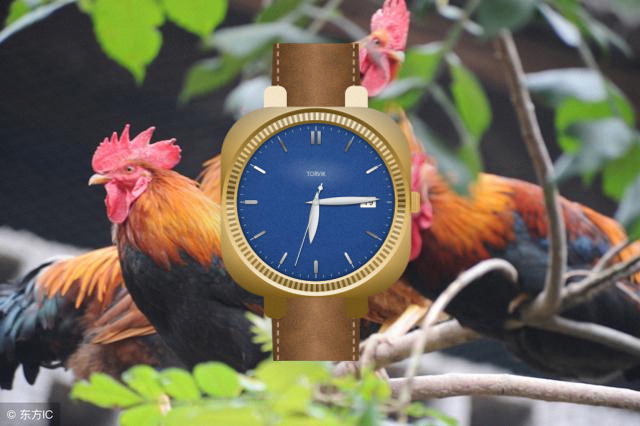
h=6 m=14 s=33
